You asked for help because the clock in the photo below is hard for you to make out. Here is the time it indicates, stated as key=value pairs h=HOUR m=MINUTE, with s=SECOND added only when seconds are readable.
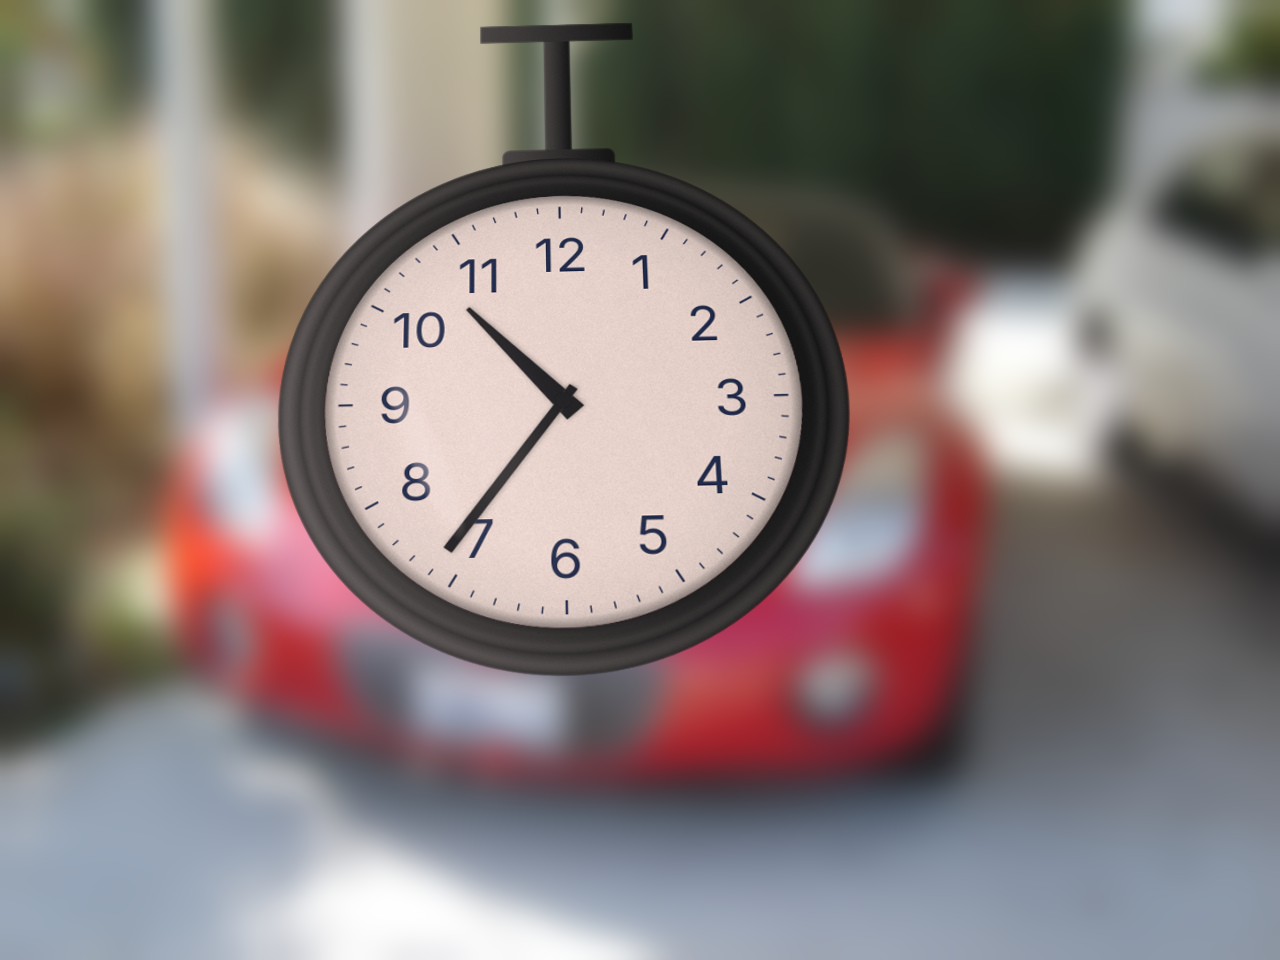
h=10 m=36
